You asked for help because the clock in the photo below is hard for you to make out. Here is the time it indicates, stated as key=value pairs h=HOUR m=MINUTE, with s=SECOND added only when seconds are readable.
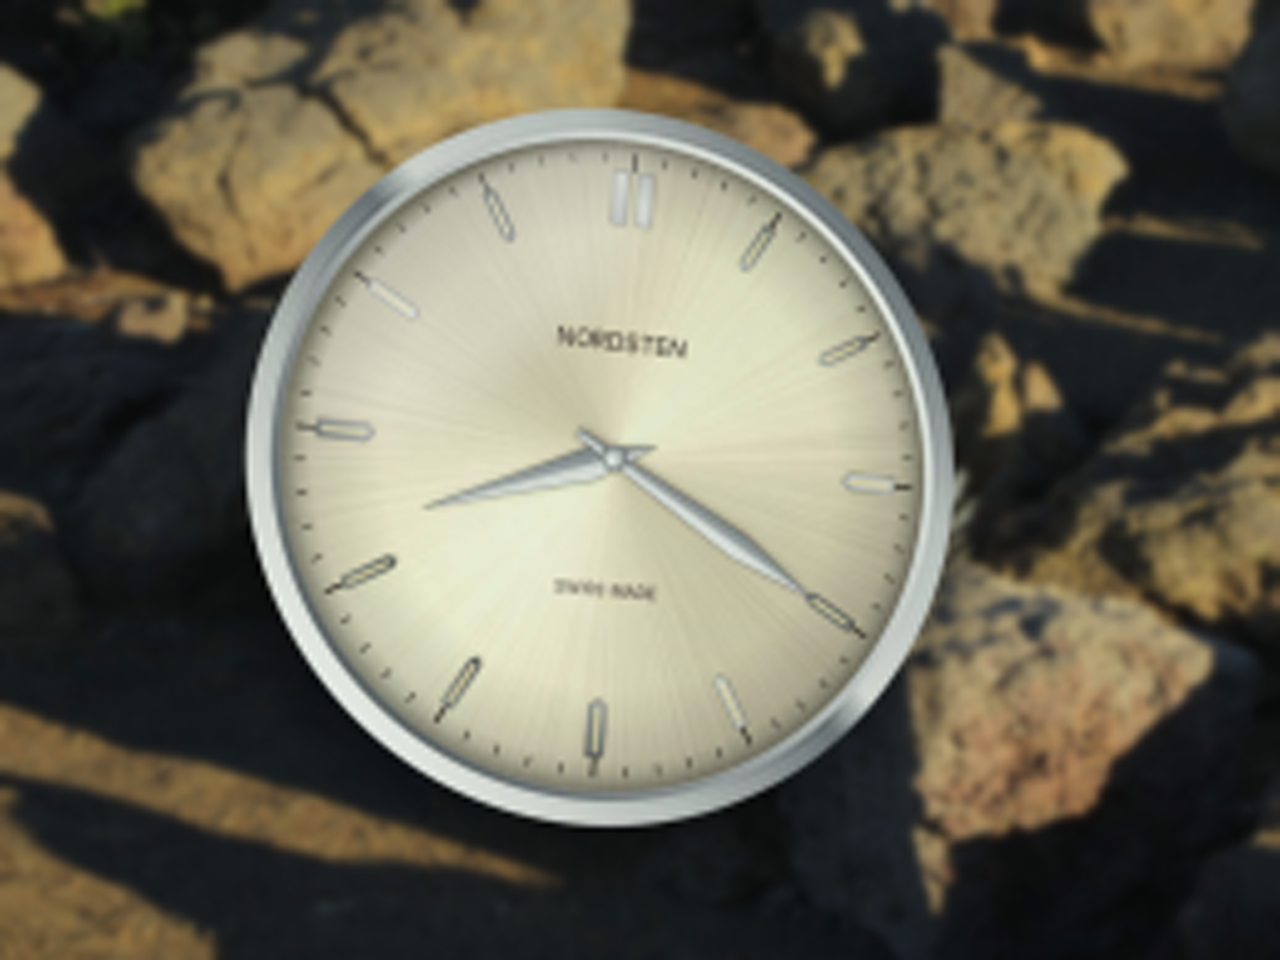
h=8 m=20
